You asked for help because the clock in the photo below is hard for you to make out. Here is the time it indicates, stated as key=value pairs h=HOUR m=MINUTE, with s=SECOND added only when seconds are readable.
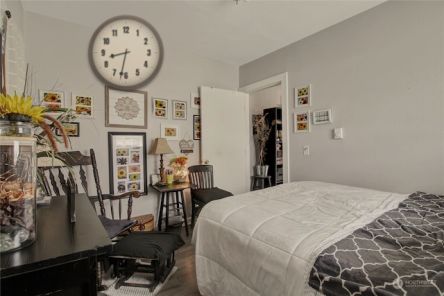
h=8 m=32
